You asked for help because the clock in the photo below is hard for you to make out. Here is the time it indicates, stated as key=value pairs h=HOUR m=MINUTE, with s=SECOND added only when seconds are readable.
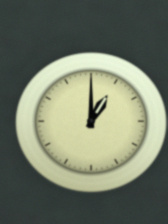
h=1 m=0
